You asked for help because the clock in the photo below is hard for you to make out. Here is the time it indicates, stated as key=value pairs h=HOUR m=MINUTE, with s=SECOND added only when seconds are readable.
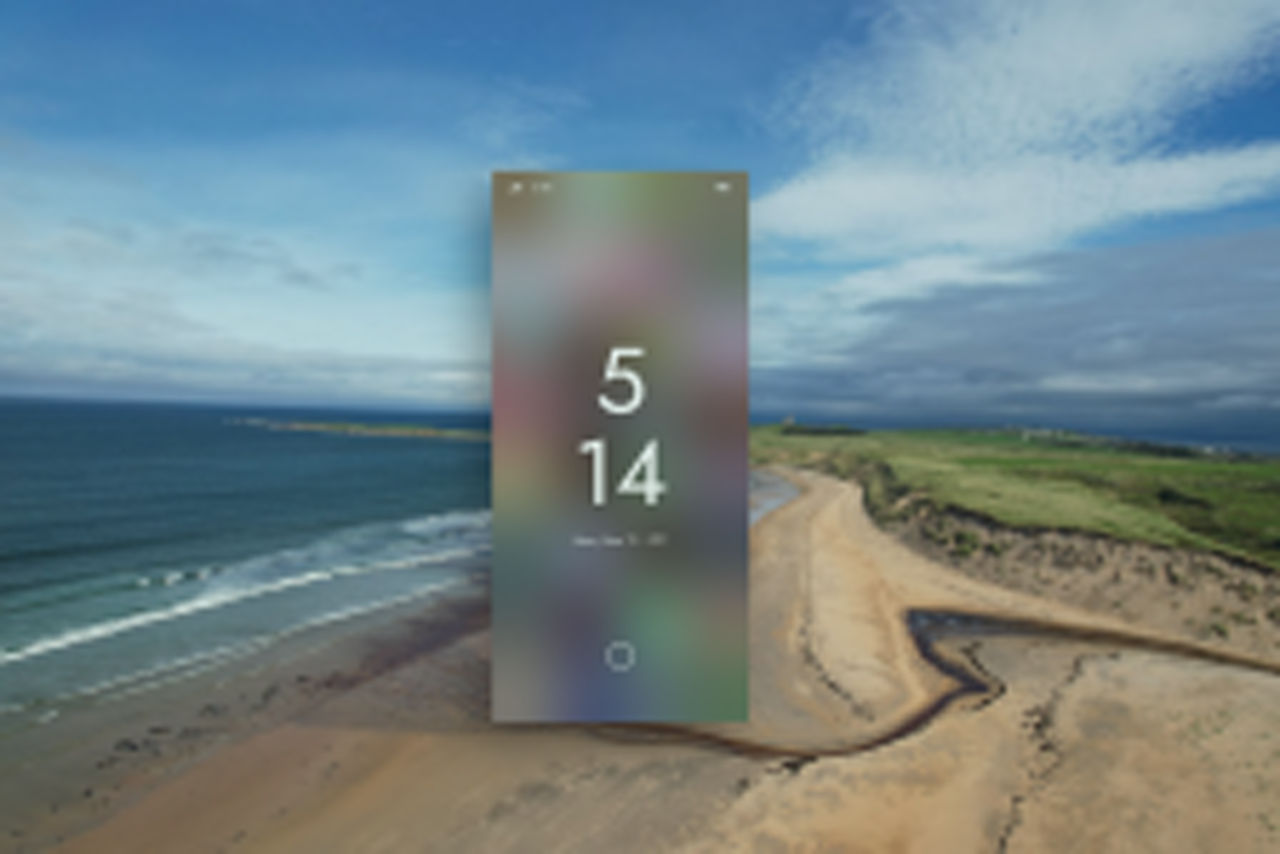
h=5 m=14
